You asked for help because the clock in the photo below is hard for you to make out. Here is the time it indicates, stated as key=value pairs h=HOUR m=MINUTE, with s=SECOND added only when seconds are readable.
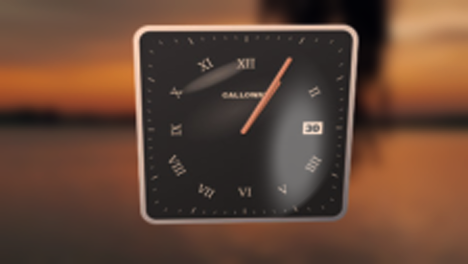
h=1 m=5
